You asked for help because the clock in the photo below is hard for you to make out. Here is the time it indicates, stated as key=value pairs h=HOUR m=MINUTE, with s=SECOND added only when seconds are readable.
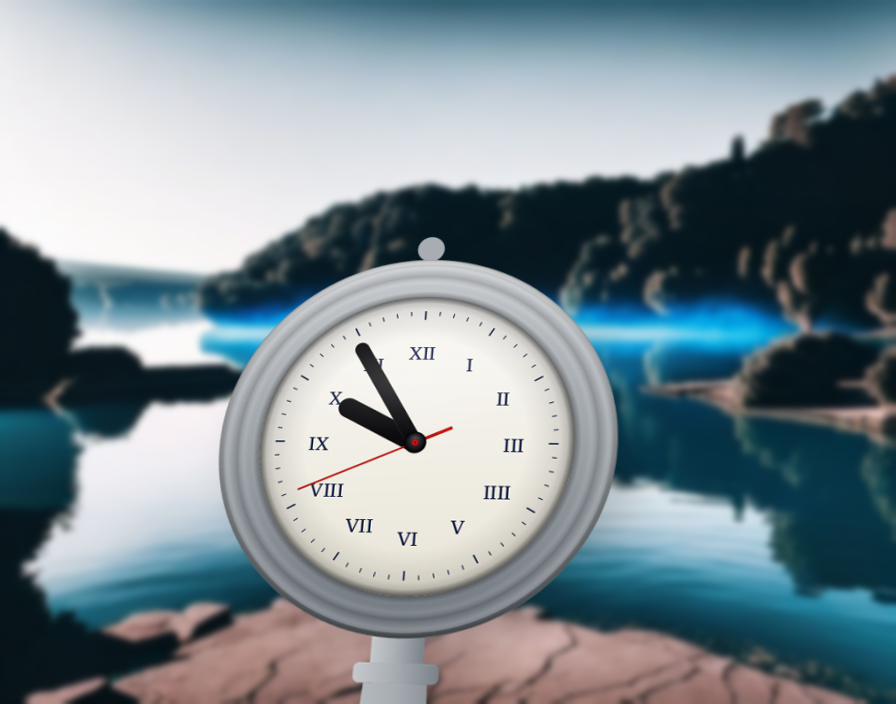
h=9 m=54 s=41
